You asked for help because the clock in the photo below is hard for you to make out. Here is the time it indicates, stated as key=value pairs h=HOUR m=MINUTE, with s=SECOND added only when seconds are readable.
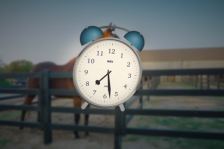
h=7 m=28
